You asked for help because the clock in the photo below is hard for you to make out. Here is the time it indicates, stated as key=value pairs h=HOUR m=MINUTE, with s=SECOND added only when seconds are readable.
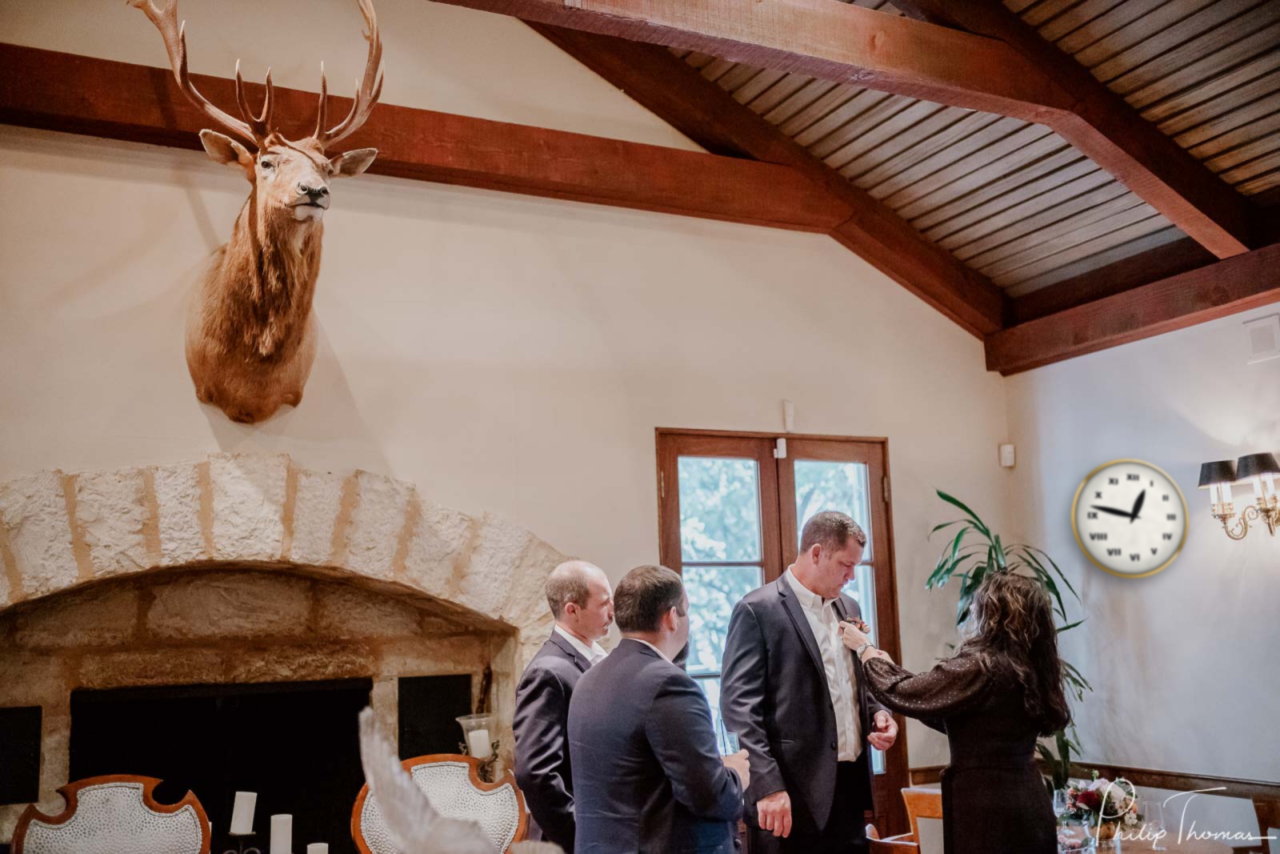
h=12 m=47
